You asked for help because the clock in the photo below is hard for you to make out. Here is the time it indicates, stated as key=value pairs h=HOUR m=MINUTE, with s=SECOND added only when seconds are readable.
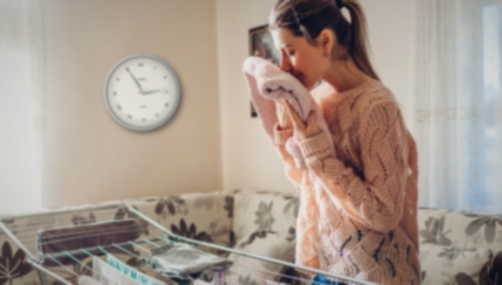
h=2 m=55
